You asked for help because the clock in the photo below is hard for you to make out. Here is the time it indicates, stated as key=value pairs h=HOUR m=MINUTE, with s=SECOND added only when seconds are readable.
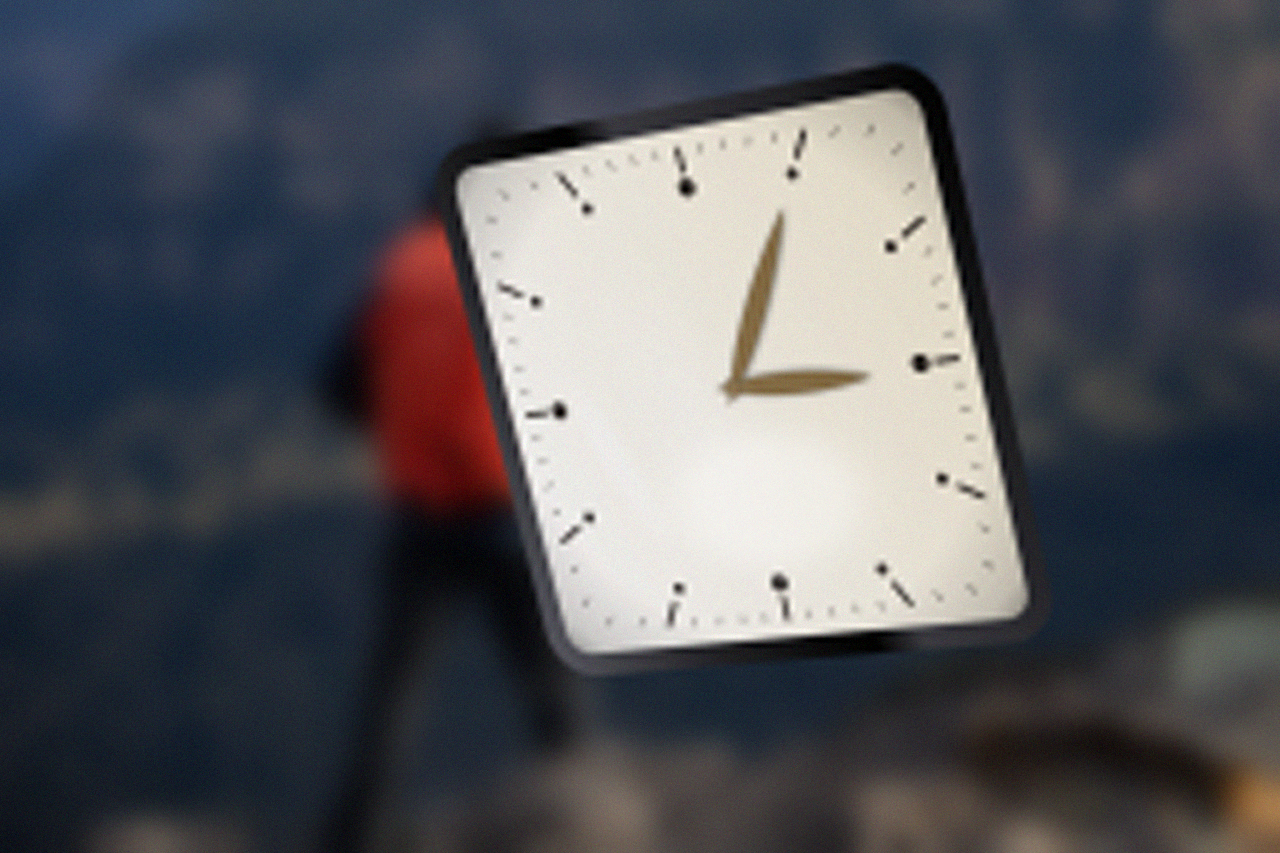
h=3 m=5
